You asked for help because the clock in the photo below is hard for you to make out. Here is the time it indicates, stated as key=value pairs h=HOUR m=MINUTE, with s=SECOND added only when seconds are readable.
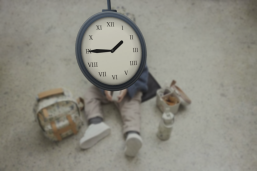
h=1 m=45
